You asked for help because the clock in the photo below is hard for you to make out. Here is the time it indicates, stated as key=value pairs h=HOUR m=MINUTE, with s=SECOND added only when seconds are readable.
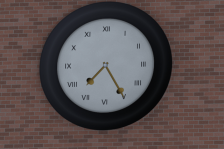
h=7 m=25
